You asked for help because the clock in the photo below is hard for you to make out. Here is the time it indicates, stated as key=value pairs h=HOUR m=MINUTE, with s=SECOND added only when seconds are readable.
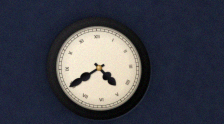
h=4 m=40
